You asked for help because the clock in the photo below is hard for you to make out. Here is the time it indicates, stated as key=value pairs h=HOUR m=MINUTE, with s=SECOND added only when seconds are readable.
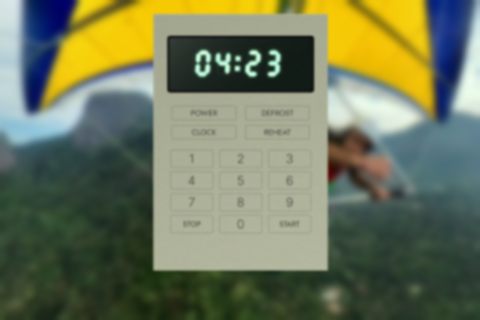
h=4 m=23
